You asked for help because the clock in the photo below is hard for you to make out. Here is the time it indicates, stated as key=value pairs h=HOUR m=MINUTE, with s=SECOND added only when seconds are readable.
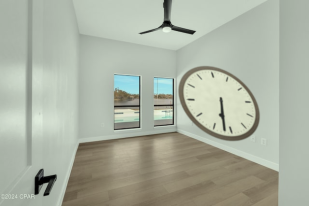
h=6 m=32
